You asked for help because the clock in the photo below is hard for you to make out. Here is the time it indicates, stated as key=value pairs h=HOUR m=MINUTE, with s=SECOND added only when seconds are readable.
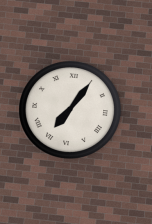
h=7 m=5
